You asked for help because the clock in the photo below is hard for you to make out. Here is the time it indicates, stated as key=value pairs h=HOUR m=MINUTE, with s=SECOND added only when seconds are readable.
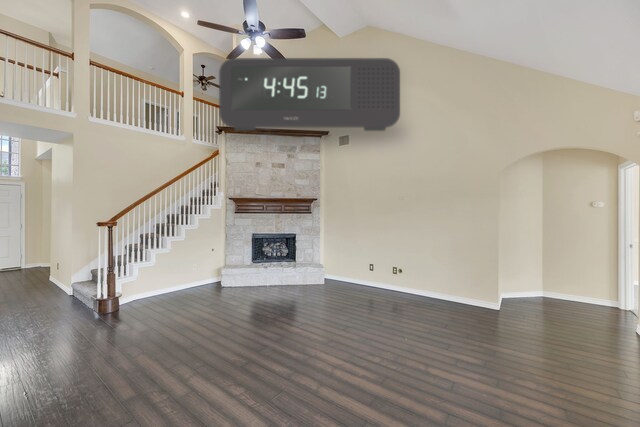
h=4 m=45 s=13
